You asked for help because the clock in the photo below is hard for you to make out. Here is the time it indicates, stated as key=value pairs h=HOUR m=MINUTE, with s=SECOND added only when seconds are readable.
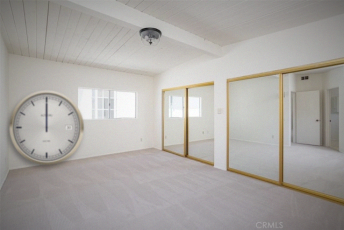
h=12 m=0
